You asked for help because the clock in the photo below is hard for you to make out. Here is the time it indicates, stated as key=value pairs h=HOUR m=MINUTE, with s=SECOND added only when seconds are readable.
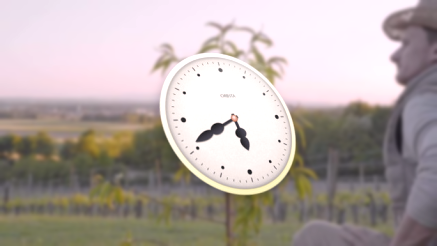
h=5 m=41
